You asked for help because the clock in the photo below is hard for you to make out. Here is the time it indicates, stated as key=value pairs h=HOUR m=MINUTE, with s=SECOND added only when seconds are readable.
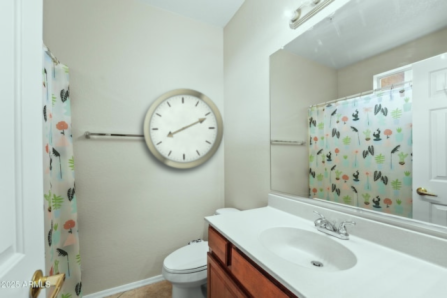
h=8 m=11
